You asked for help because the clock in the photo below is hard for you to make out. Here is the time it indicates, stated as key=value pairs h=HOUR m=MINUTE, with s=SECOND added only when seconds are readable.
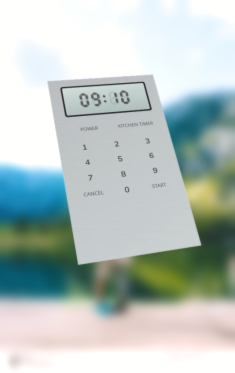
h=9 m=10
